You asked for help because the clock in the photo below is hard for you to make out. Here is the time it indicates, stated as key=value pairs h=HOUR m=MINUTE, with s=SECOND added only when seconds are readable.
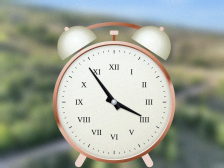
h=3 m=54
